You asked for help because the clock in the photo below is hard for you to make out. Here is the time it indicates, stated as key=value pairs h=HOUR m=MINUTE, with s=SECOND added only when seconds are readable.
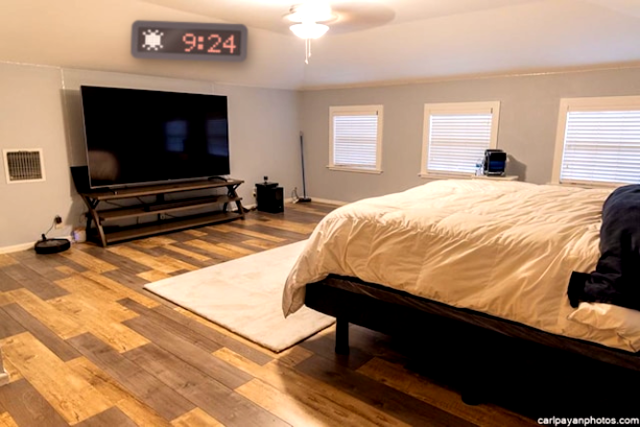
h=9 m=24
